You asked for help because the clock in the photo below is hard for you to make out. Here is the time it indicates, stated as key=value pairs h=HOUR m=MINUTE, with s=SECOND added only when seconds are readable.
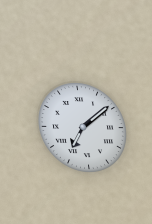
h=7 m=9
